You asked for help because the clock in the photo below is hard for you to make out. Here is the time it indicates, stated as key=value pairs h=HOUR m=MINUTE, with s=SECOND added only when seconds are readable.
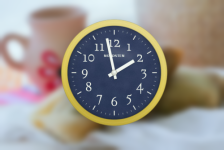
h=1 m=58
